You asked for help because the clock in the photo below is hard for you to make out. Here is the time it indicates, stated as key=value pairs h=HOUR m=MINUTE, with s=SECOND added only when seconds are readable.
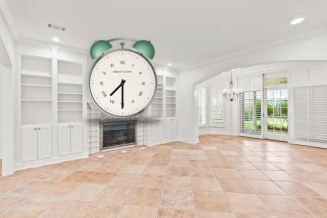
h=7 m=30
